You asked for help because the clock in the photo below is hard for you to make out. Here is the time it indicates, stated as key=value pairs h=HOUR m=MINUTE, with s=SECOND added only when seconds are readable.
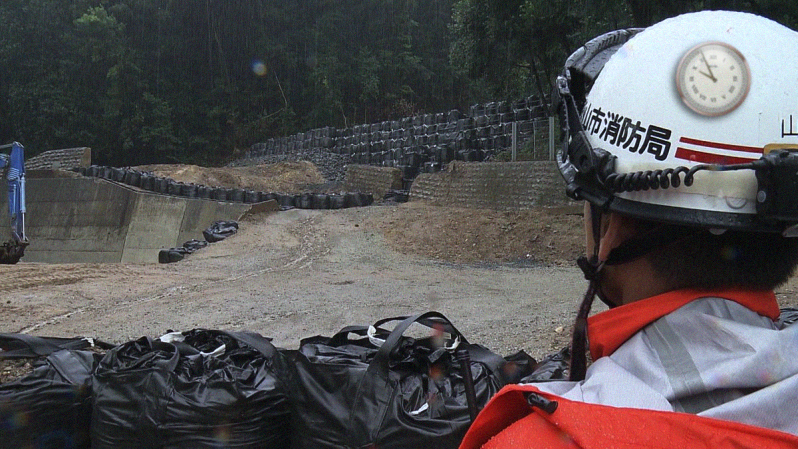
h=9 m=56
